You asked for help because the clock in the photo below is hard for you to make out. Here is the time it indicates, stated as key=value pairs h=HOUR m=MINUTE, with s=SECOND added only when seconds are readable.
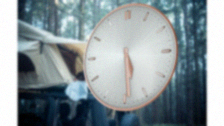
h=5 m=29
